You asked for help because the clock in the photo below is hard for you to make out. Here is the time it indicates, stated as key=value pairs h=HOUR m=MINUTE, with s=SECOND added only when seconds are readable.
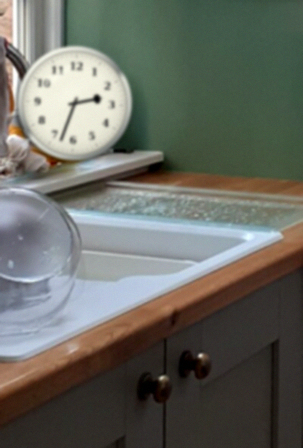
h=2 m=33
